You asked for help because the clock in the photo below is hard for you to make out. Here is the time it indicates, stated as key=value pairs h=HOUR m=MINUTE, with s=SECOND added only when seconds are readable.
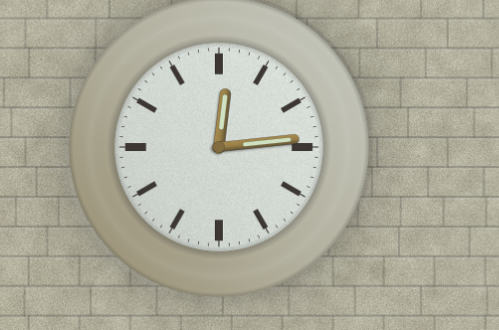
h=12 m=14
